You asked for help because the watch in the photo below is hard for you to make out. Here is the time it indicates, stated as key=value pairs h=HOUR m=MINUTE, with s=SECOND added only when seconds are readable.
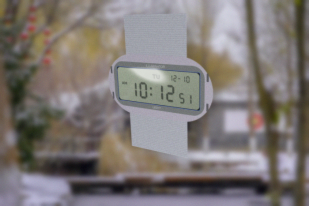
h=10 m=12 s=51
